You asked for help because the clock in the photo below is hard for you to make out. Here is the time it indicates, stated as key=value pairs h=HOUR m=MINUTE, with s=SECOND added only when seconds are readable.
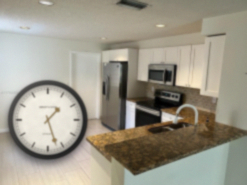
h=1 m=27
